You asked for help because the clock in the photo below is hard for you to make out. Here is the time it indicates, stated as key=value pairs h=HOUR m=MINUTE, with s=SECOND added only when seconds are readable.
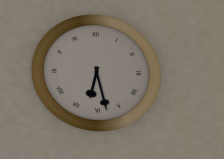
h=6 m=28
